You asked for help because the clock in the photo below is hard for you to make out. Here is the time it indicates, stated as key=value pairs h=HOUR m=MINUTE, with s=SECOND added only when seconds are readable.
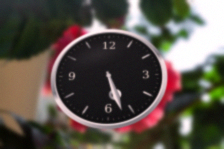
h=5 m=27
